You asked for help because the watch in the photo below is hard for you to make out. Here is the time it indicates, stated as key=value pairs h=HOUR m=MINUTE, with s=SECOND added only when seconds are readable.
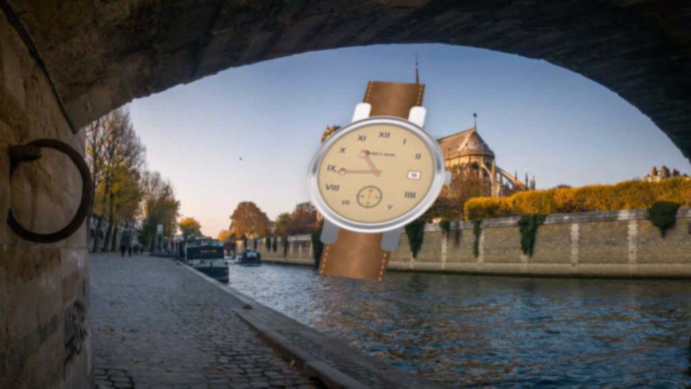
h=10 m=44
